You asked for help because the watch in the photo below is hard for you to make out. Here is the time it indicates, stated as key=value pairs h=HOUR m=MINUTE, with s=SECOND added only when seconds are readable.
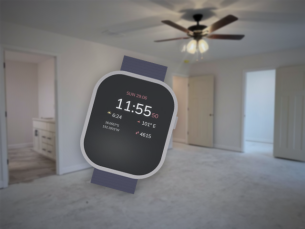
h=11 m=55
